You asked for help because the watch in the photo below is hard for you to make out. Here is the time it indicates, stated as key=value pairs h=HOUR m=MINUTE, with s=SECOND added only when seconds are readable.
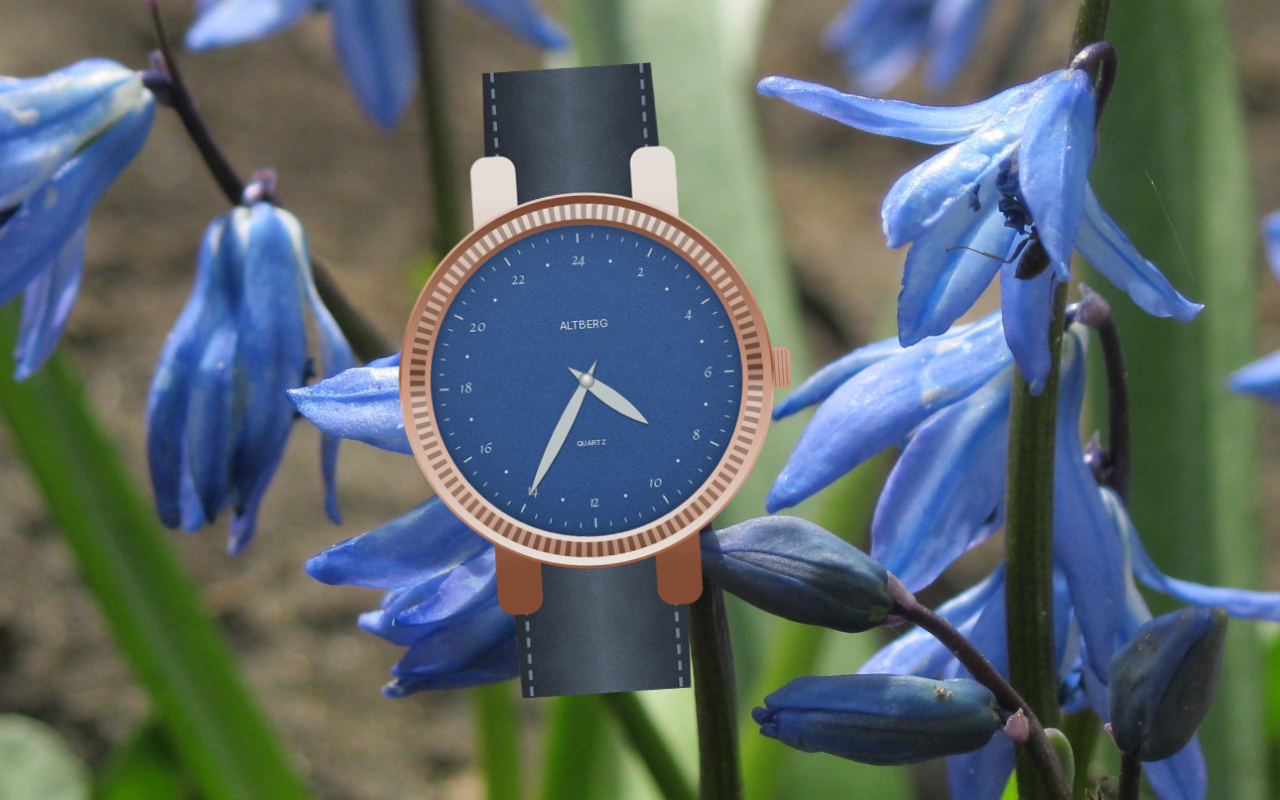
h=8 m=35
